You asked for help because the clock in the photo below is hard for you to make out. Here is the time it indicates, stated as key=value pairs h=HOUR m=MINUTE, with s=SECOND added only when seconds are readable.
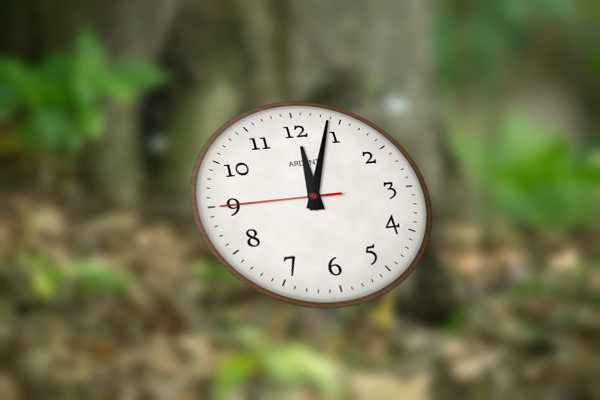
h=12 m=3 s=45
